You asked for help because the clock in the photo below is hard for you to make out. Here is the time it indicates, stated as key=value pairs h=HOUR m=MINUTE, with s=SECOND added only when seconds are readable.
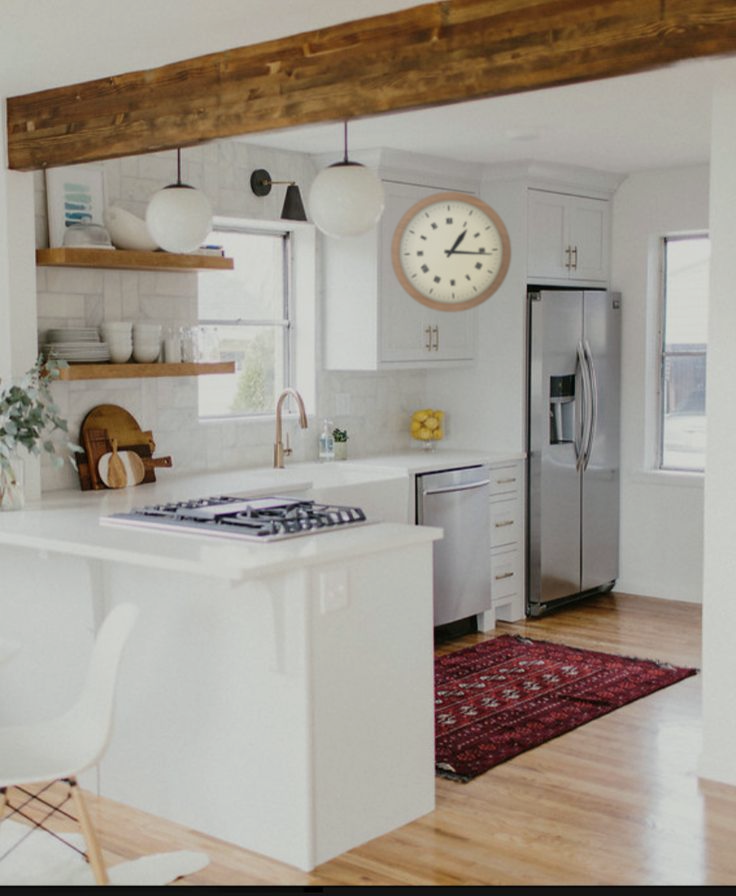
h=1 m=16
